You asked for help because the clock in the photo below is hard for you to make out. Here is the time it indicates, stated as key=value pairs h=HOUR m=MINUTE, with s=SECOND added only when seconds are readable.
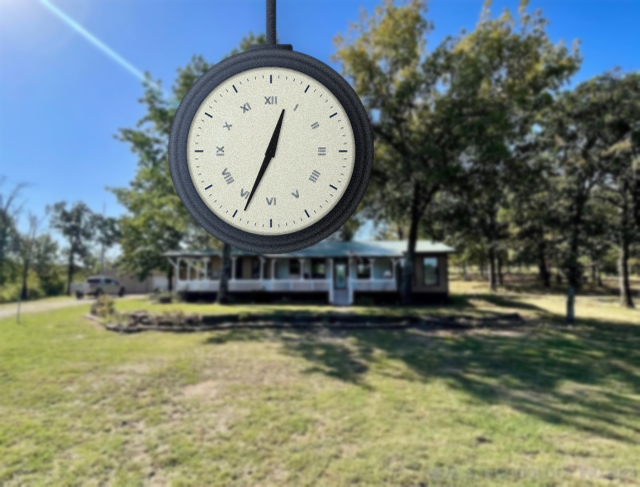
h=12 m=34
